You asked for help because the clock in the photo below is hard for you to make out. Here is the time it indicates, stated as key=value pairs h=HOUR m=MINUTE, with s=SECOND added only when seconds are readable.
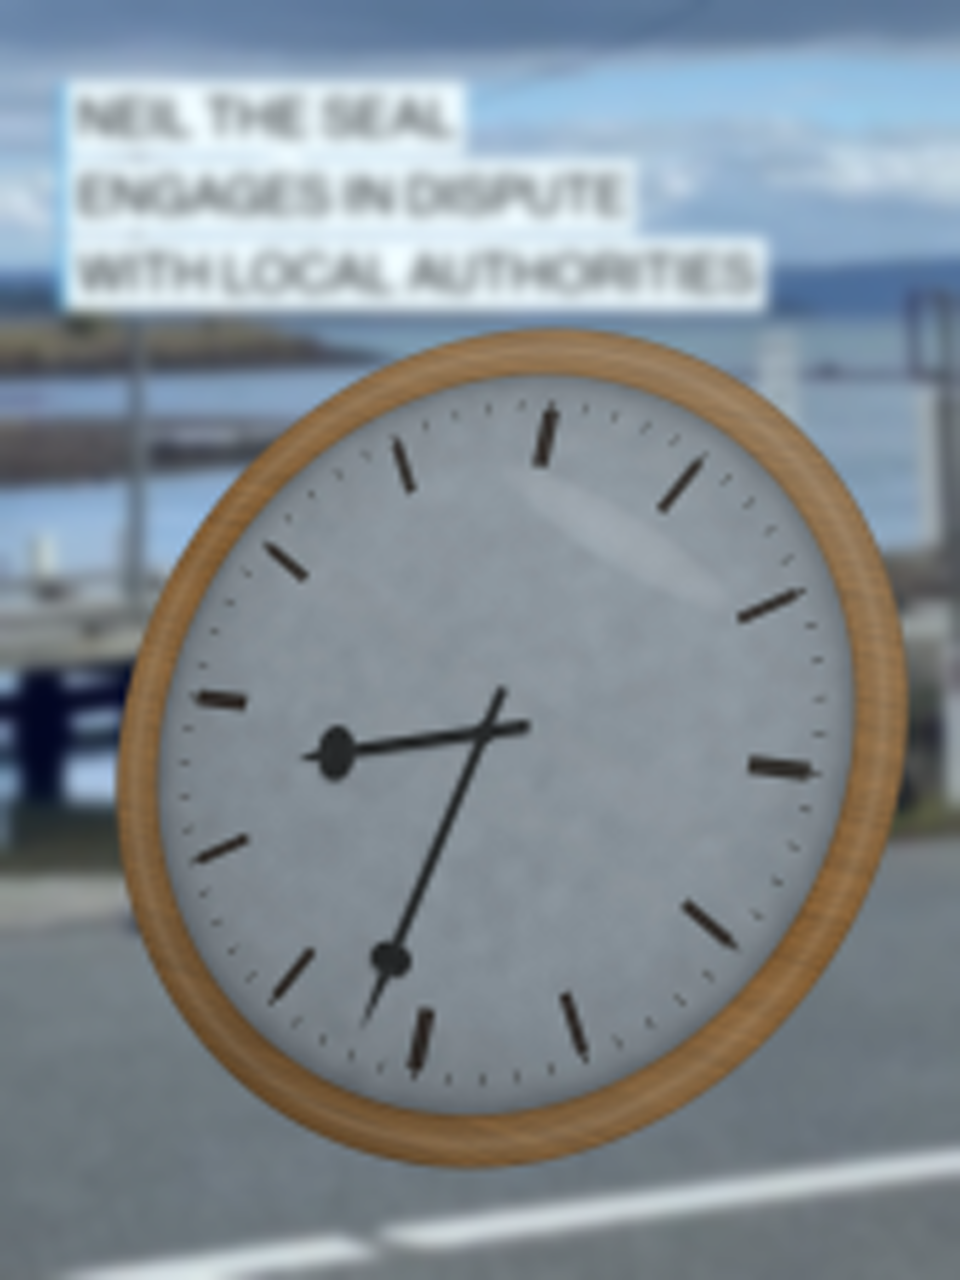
h=8 m=32
